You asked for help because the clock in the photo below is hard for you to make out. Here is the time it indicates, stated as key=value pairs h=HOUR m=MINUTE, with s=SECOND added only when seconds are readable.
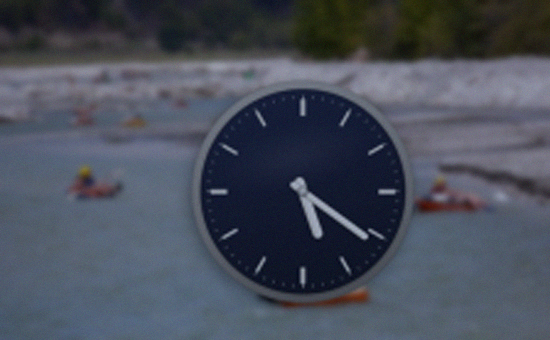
h=5 m=21
